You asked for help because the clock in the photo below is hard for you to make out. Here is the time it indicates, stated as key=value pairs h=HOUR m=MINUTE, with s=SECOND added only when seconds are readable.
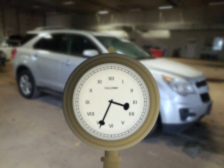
h=3 m=34
